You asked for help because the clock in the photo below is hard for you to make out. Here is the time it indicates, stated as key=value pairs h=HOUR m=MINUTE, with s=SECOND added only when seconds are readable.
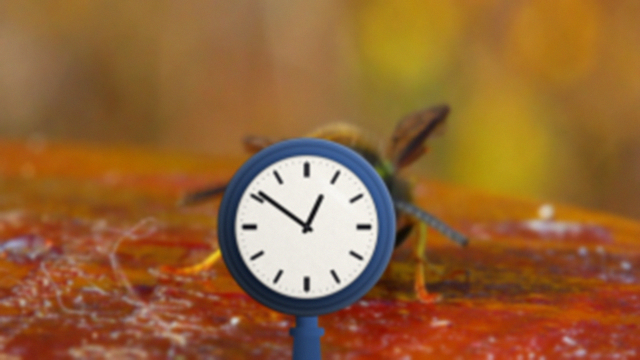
h=12 m=51
